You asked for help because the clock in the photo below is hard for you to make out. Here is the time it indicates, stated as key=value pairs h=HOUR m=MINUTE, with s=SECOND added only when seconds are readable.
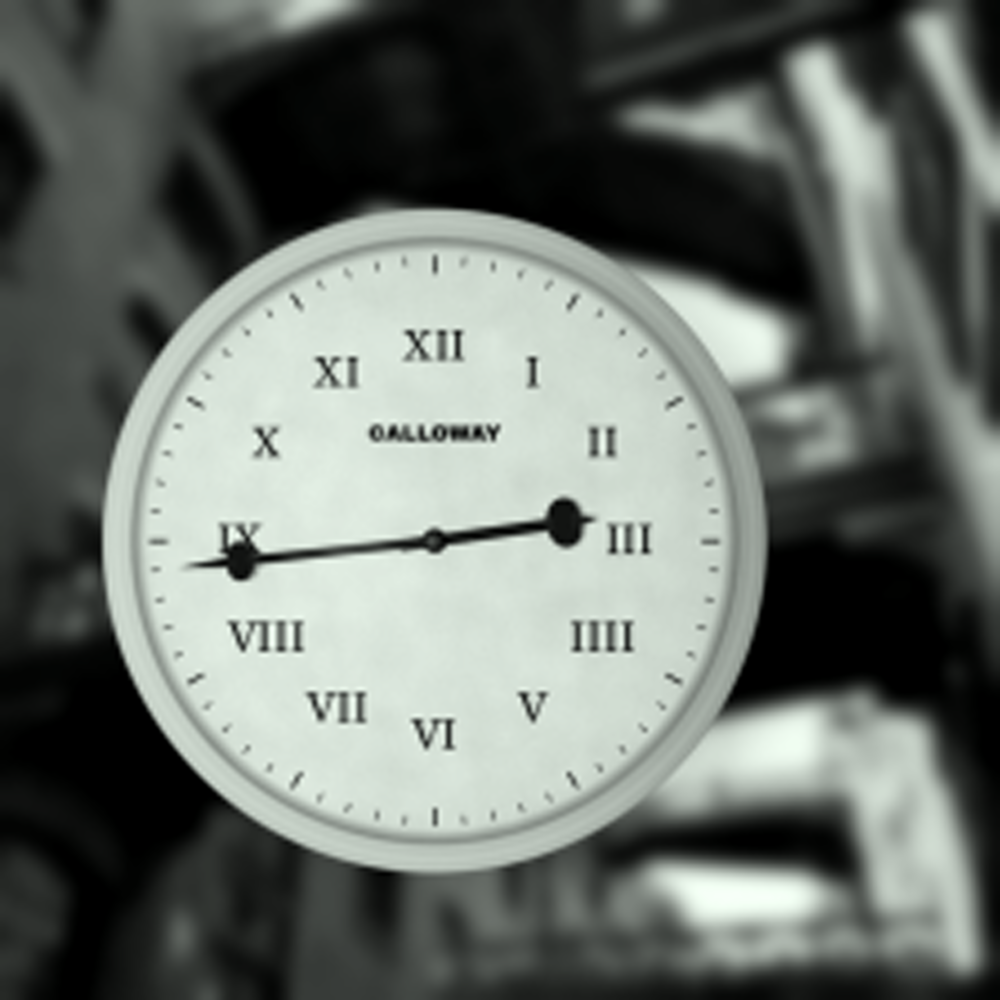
h=2 m=44
